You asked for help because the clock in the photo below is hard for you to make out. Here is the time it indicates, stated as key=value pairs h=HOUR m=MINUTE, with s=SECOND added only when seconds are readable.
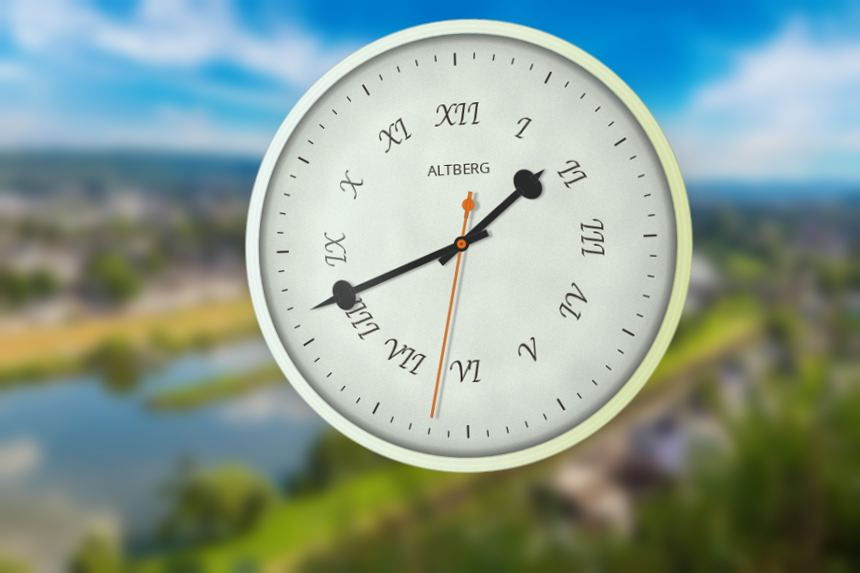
h=1 m=41 s=32
